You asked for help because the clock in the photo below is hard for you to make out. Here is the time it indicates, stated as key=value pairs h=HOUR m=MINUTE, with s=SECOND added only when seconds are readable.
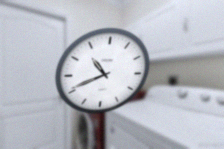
h=10 m=41
